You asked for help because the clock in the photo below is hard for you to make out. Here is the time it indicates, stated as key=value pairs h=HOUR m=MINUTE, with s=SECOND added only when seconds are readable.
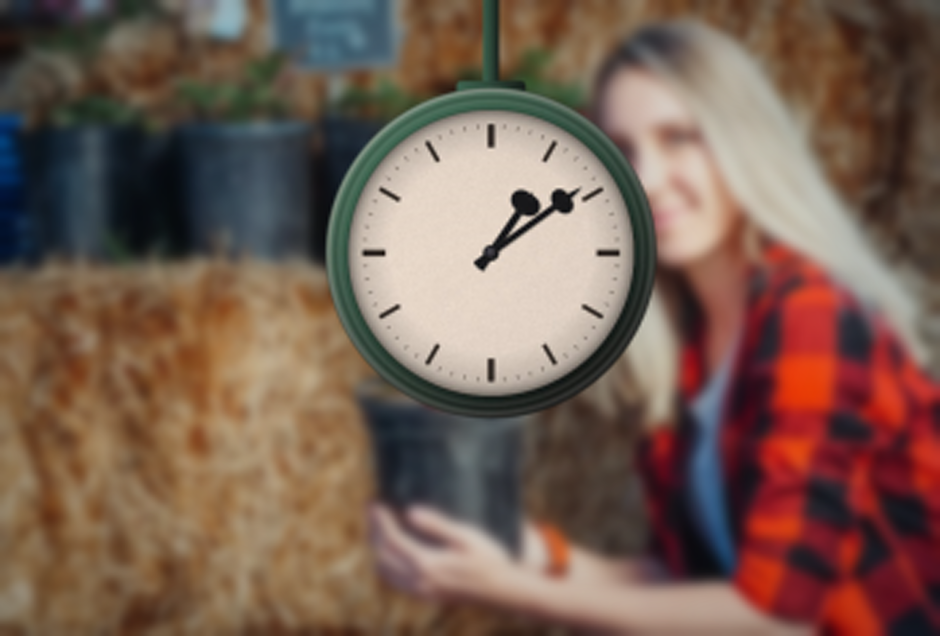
h=1 m=9
